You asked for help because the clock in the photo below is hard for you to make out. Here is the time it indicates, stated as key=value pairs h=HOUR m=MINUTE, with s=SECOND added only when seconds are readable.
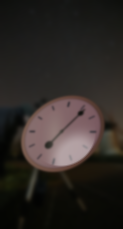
h=7 m=6
